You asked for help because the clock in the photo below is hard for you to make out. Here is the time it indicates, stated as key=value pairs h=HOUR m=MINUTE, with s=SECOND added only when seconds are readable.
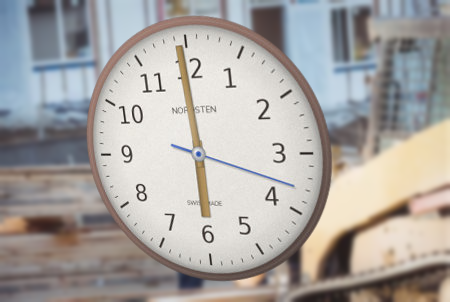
h=5 m=59 s=18
